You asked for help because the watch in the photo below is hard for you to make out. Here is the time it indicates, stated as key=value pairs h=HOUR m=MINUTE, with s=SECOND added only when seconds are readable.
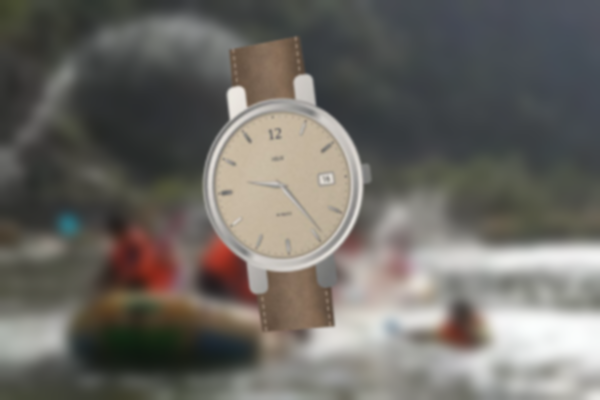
h=9 m=24
